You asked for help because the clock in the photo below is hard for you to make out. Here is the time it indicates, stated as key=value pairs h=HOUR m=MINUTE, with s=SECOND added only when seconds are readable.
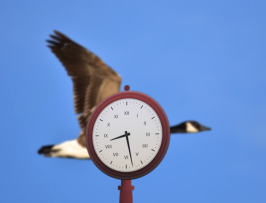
h=8 m=28
